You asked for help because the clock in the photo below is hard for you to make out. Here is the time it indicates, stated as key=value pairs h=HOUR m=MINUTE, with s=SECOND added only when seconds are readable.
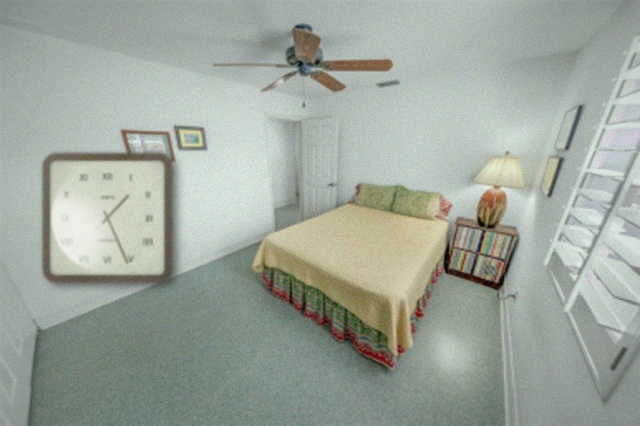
h=1 m=26
